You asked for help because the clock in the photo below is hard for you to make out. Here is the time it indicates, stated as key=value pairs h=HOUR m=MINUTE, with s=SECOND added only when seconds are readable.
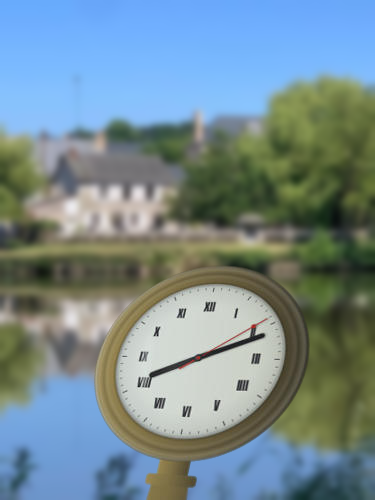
h=8 m=11 s=9
